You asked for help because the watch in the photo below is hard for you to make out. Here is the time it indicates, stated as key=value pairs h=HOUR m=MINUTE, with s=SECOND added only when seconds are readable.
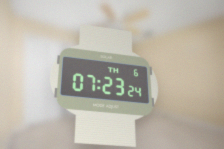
h=7 m=23 s=24
